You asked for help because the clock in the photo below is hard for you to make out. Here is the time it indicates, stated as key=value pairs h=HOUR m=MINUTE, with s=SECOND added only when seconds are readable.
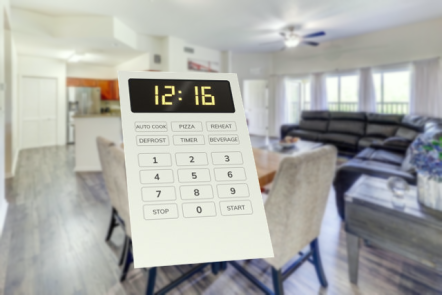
h=12 m=16
